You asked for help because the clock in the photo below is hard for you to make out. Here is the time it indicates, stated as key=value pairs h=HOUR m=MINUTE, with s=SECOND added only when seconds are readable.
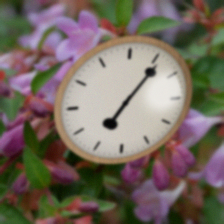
h=7 m=6
